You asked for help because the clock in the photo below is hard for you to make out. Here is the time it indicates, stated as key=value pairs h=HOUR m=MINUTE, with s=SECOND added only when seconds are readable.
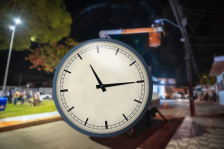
h=11 m=15
